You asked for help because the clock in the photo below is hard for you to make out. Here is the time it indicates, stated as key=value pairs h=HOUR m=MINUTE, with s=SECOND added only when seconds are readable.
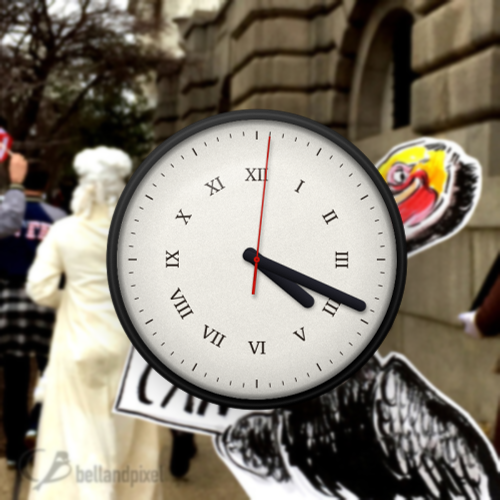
h=4 m=19 s=1
